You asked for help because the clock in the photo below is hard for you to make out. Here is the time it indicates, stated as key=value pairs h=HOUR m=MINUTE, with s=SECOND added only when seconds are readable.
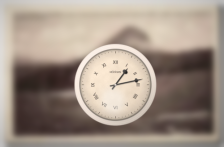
h=1 m=13
